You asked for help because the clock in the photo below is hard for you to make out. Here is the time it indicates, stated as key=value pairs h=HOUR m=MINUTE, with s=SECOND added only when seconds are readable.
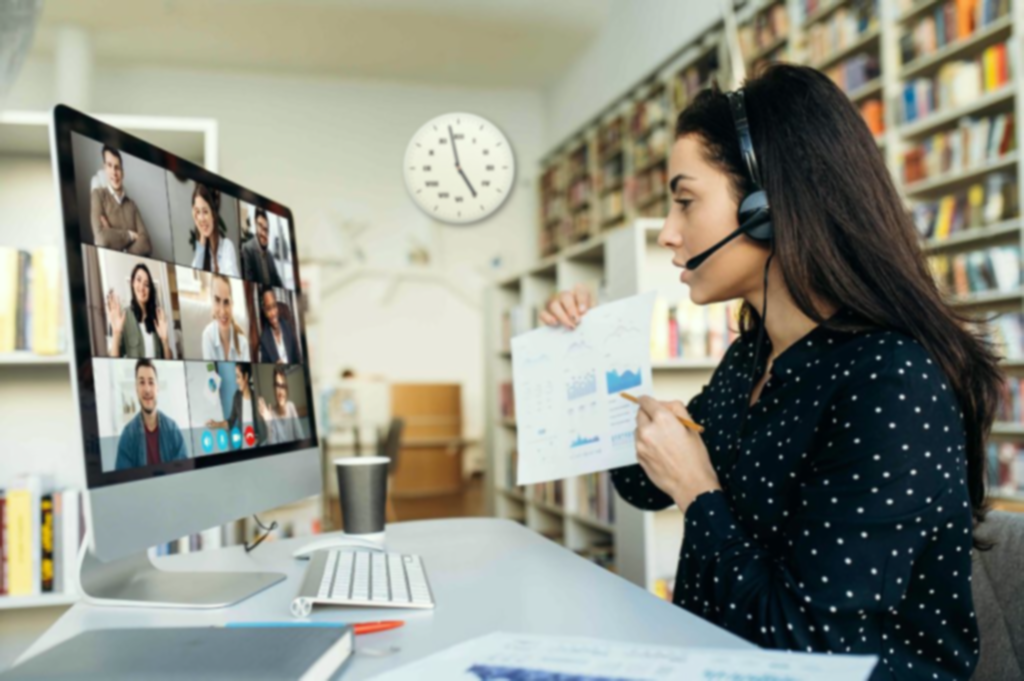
h=4 m=58
